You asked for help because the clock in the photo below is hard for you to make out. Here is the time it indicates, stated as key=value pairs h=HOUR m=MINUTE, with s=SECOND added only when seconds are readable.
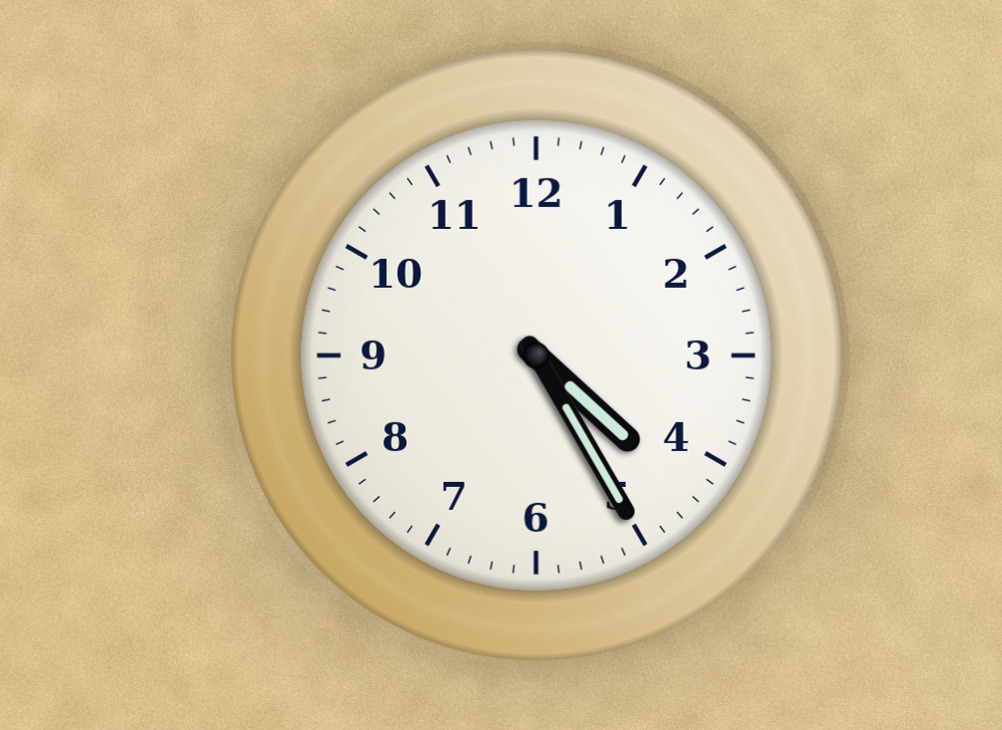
h=4 m=25
